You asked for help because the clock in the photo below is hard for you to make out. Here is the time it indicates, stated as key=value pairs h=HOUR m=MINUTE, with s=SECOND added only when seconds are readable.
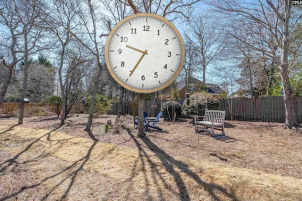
h=9 m=35
